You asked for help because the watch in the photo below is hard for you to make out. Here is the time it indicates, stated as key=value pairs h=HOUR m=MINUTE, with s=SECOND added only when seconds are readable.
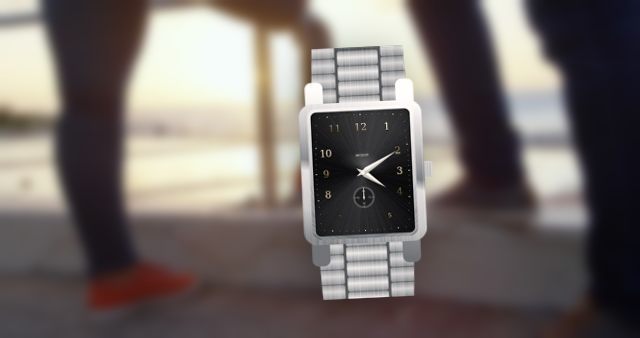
h=4 m=10
